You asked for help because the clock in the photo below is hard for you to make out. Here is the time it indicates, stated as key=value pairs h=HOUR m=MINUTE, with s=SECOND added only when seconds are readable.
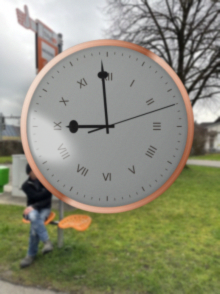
h=8 m=59 s=12
